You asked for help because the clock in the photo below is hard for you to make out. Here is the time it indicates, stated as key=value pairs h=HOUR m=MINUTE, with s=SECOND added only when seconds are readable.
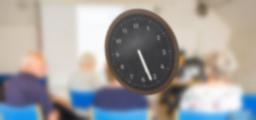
h=5 m=27
